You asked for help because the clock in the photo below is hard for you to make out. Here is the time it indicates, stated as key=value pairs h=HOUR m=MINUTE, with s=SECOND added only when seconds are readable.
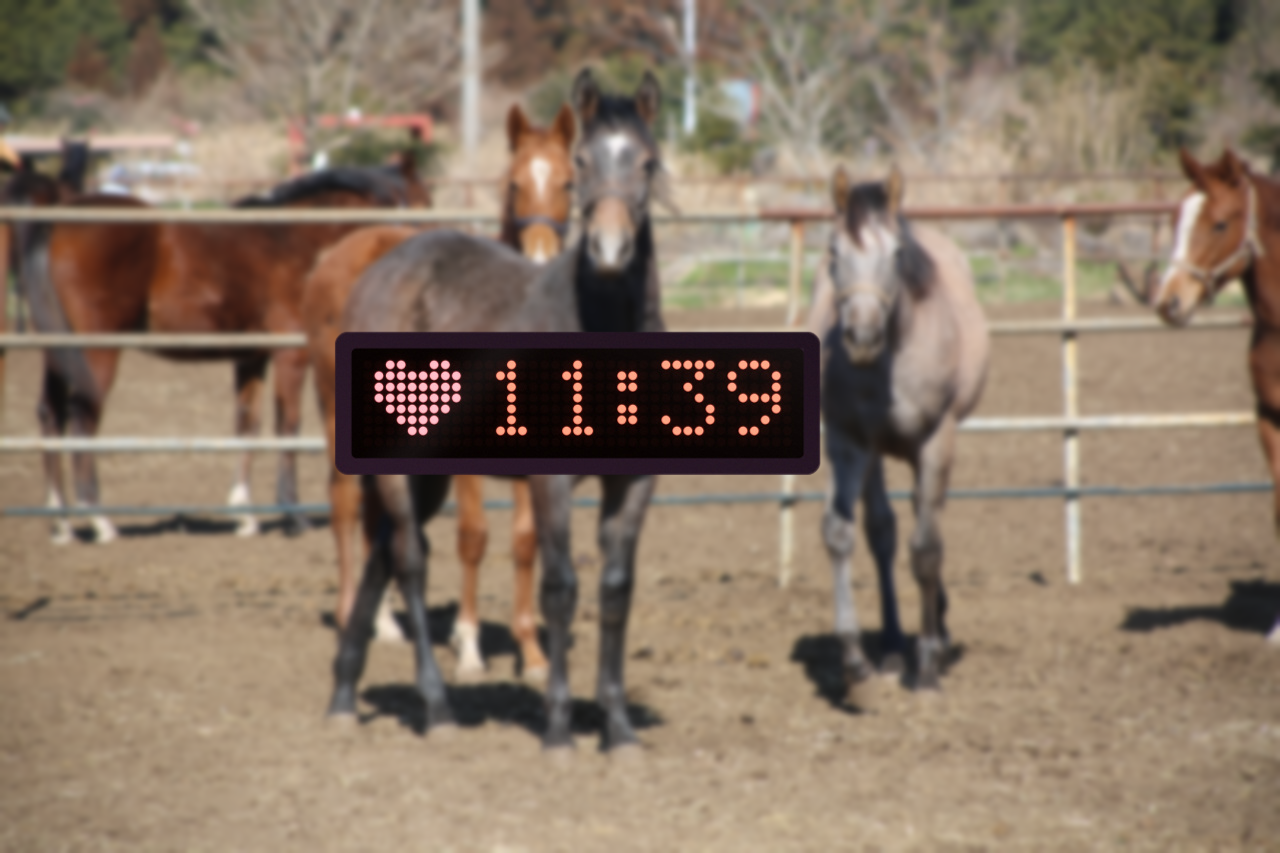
h=11 m=39
